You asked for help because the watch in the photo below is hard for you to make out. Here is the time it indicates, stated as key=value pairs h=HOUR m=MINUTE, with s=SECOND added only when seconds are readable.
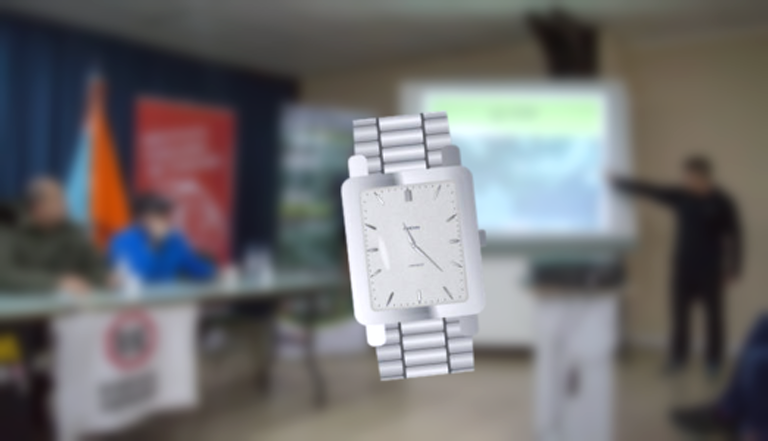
h=11 m=23
